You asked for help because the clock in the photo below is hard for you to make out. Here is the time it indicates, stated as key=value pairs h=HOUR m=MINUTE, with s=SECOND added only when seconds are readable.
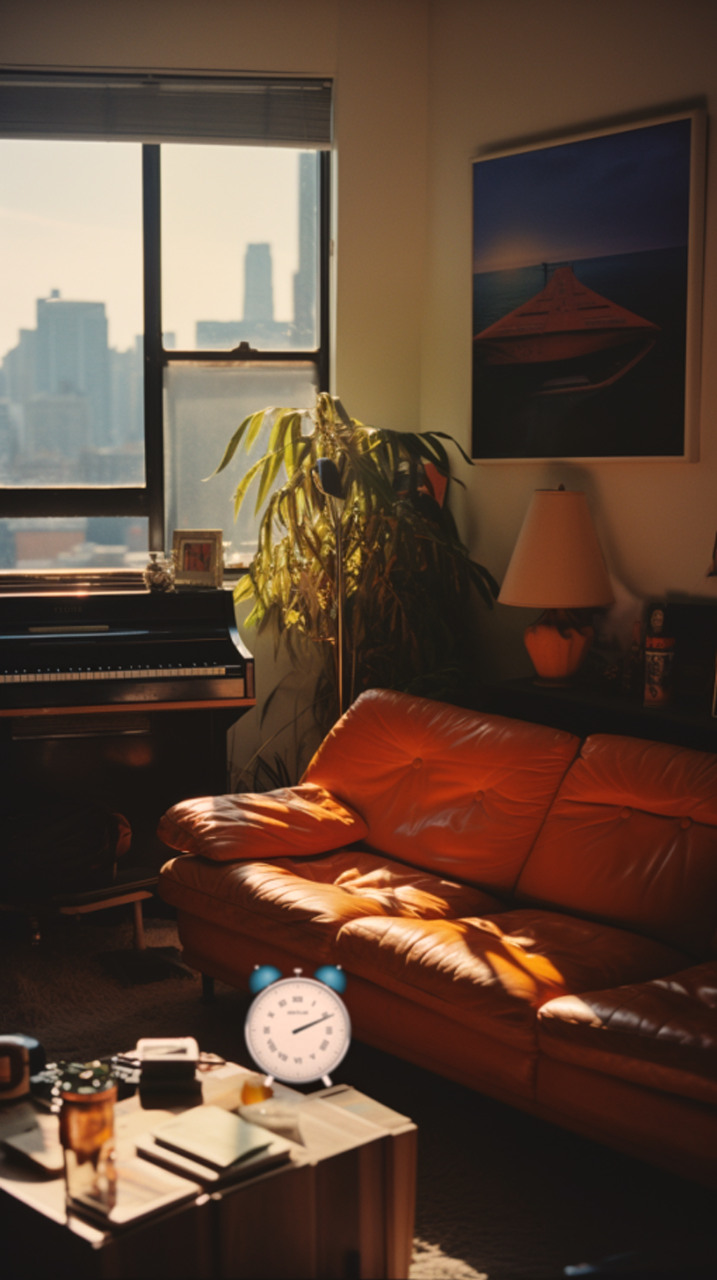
h=2 m=11
